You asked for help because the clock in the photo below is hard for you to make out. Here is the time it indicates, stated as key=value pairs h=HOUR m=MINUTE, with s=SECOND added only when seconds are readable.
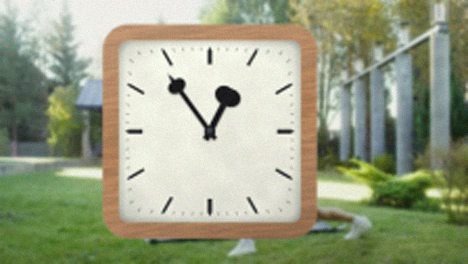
h=12 m=54
